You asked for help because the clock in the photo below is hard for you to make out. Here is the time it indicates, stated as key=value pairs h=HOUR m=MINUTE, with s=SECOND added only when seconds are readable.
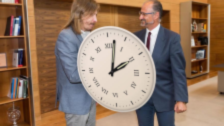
h=2 m=2
